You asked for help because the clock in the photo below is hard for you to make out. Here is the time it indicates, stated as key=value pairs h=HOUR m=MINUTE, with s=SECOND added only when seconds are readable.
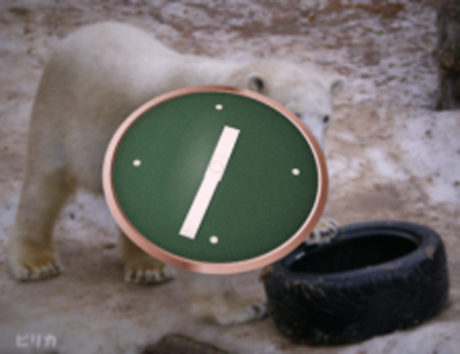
h=12 m=33
